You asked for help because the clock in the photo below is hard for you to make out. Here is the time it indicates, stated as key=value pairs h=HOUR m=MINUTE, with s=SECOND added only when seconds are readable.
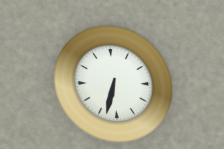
h=6 m=33
